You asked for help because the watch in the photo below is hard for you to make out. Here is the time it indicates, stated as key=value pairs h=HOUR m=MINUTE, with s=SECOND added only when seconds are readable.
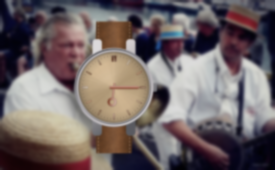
h=6 m=15
